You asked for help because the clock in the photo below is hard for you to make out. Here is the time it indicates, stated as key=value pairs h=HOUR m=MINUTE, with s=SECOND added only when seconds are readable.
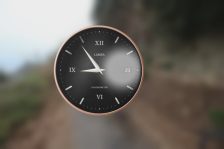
h=8 m=54
